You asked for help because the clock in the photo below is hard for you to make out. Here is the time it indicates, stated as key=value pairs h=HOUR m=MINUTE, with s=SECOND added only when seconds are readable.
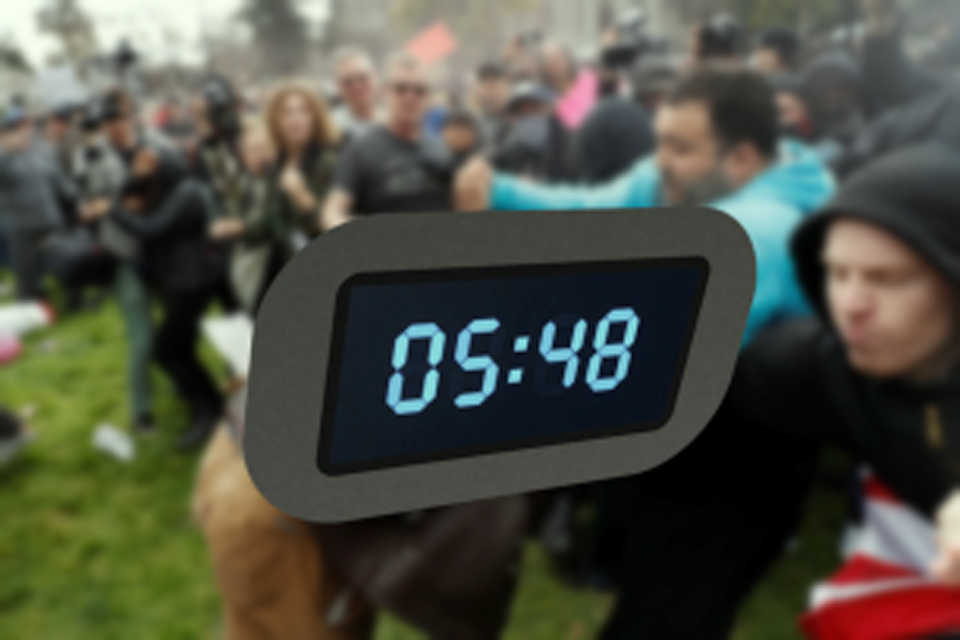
h=5 m=48
